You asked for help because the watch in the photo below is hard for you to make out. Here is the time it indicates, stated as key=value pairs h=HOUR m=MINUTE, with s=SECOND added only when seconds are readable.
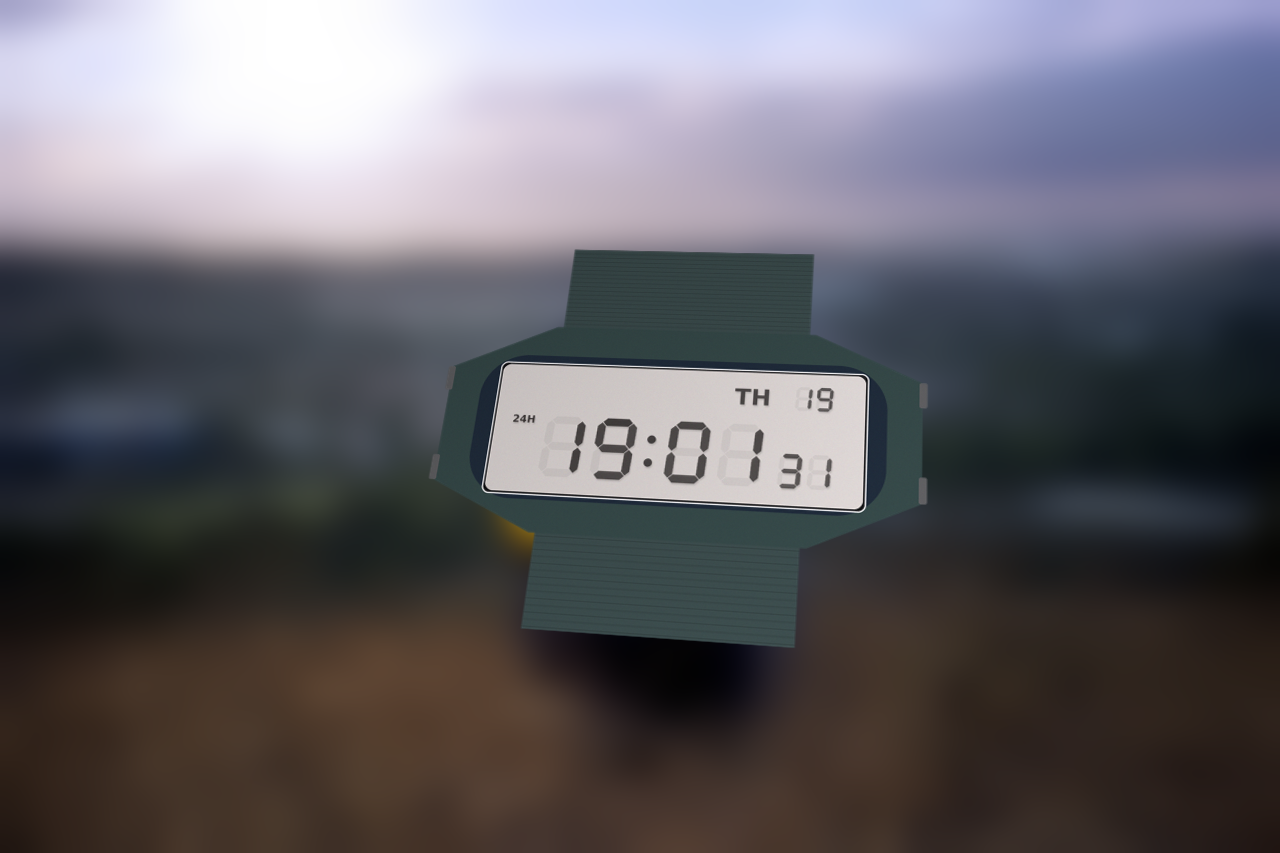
h=19 m=1 s=31
